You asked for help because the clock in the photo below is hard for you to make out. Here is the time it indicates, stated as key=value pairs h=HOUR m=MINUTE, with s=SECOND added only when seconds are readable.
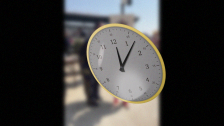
h=12 m=7
